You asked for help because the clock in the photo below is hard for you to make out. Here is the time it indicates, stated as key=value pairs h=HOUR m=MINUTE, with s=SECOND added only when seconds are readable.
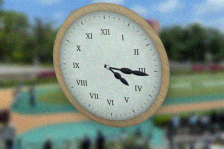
h=4 m=16
